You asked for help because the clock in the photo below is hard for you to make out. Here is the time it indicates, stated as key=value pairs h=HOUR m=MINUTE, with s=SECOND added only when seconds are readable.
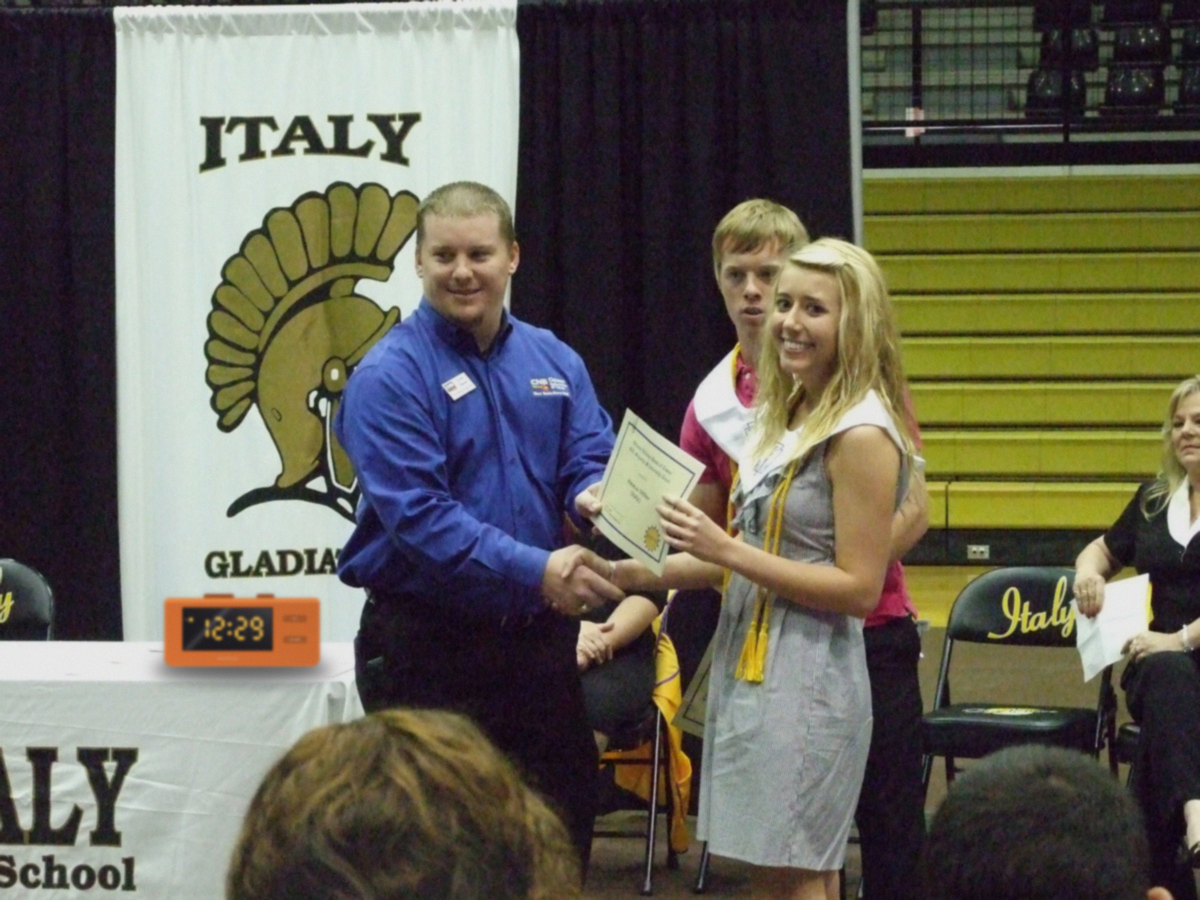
h=12 m=29
